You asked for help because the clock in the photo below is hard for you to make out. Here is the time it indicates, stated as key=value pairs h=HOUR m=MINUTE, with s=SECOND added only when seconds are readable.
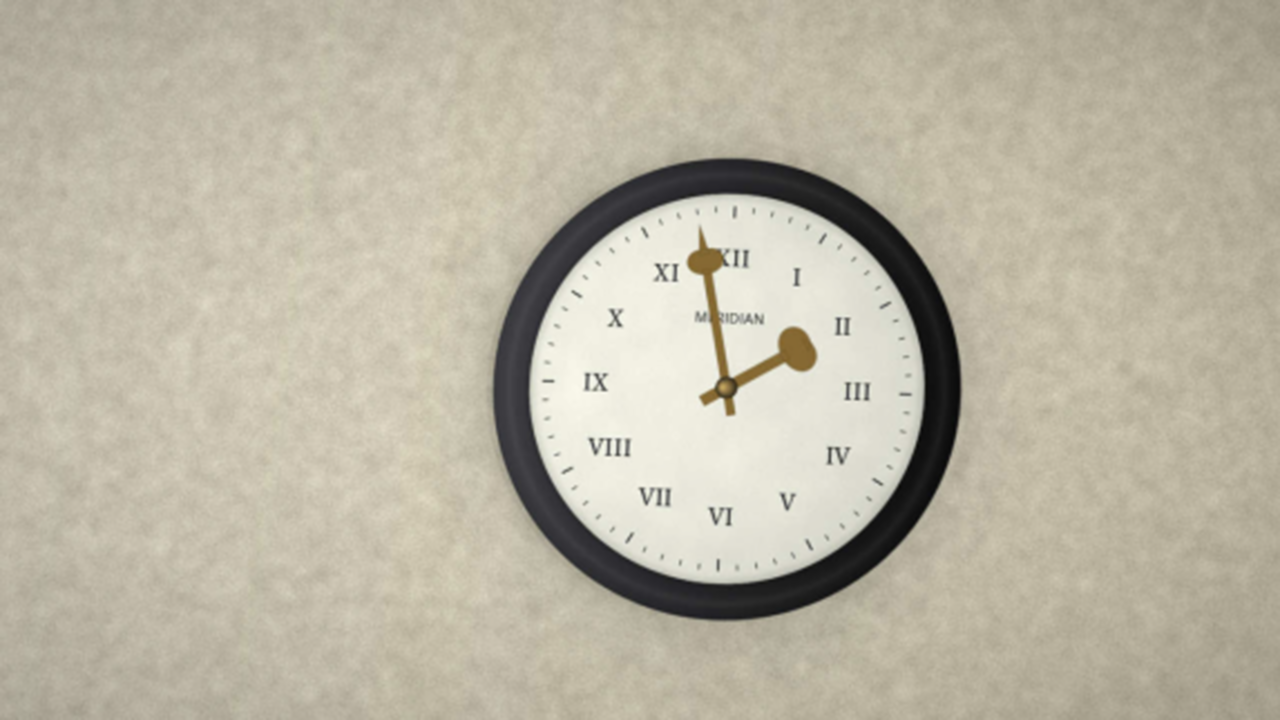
h=1 m=58
